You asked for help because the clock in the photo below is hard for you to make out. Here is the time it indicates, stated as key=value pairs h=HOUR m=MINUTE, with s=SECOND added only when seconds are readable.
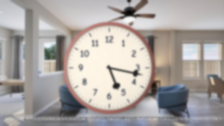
h=5 m=17
